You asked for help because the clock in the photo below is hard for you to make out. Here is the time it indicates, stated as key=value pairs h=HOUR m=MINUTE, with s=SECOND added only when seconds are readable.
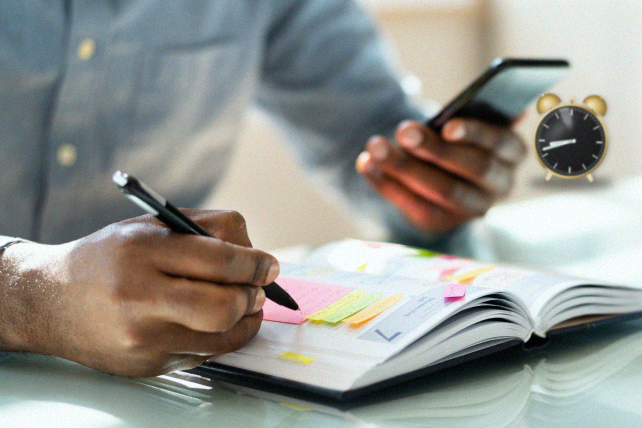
h=8 m=42
